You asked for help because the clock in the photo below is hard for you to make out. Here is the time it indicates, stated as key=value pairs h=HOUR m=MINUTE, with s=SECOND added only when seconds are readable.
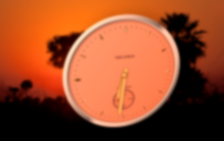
h=6 m=31
